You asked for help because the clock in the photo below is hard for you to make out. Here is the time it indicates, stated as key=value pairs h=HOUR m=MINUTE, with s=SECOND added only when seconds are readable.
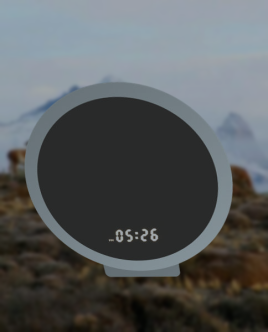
h=5 m=26
